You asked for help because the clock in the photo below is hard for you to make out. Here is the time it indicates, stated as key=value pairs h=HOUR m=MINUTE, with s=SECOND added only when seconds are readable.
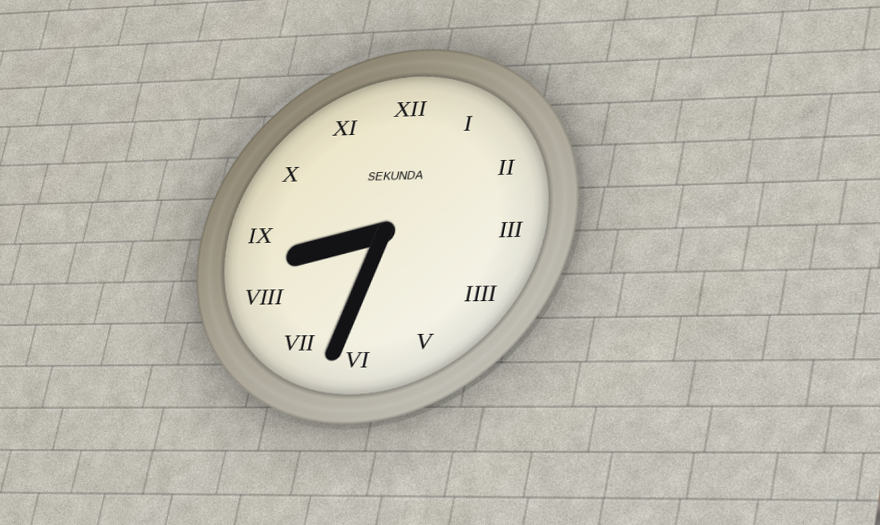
h=8 m=32
